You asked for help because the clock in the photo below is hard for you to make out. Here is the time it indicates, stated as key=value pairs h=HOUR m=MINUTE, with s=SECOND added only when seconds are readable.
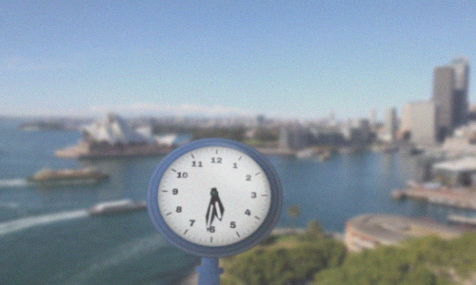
h=5 m=31
